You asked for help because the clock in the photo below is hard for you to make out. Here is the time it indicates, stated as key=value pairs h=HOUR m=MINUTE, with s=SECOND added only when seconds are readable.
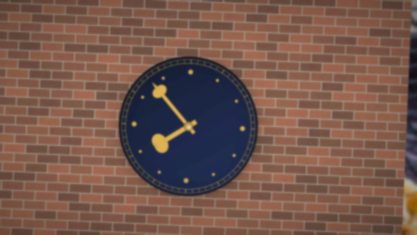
h=7 m=53
